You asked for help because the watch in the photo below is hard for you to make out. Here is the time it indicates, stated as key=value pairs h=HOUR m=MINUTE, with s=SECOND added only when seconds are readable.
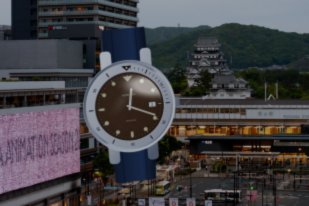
h=12 m=19
